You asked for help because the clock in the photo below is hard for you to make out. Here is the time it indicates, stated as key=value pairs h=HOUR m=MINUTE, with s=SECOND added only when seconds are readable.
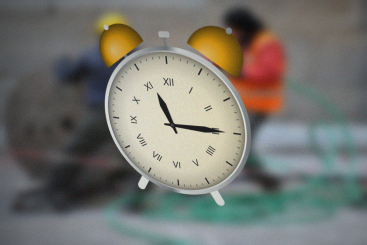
h=11 m=15
